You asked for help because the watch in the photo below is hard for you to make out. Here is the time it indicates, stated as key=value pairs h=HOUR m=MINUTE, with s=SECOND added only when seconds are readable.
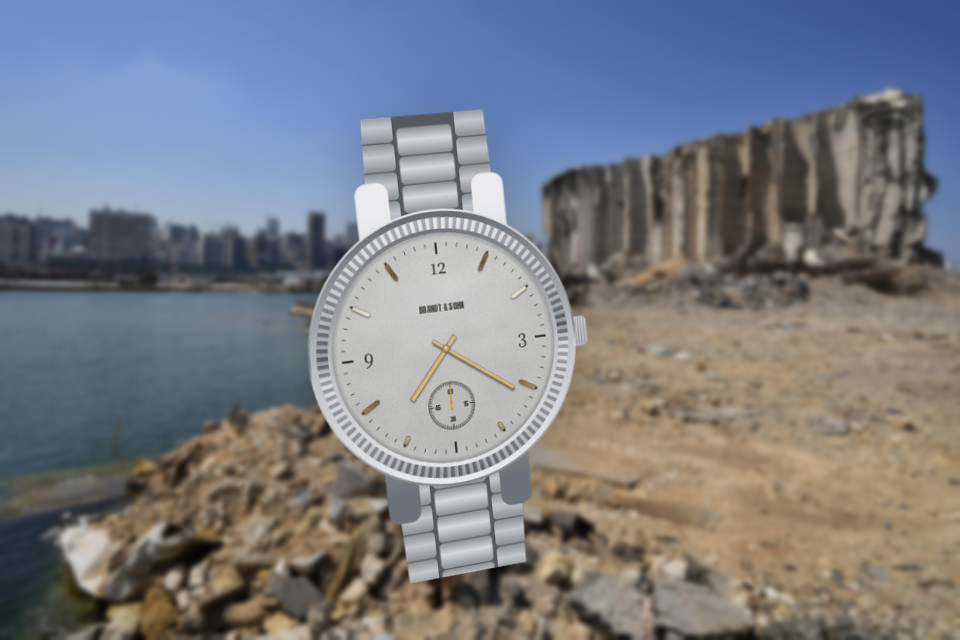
h=7 m=21
